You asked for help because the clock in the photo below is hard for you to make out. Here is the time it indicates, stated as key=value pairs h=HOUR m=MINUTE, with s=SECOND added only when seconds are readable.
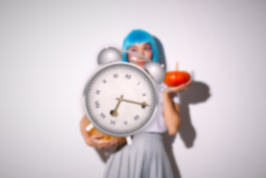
h=6 m=14
